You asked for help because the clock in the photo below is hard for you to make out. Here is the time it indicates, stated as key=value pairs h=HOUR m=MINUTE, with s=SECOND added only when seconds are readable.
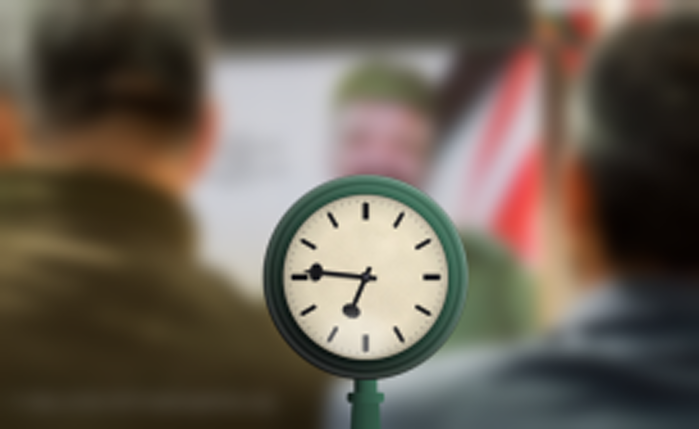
h=6 m=46
